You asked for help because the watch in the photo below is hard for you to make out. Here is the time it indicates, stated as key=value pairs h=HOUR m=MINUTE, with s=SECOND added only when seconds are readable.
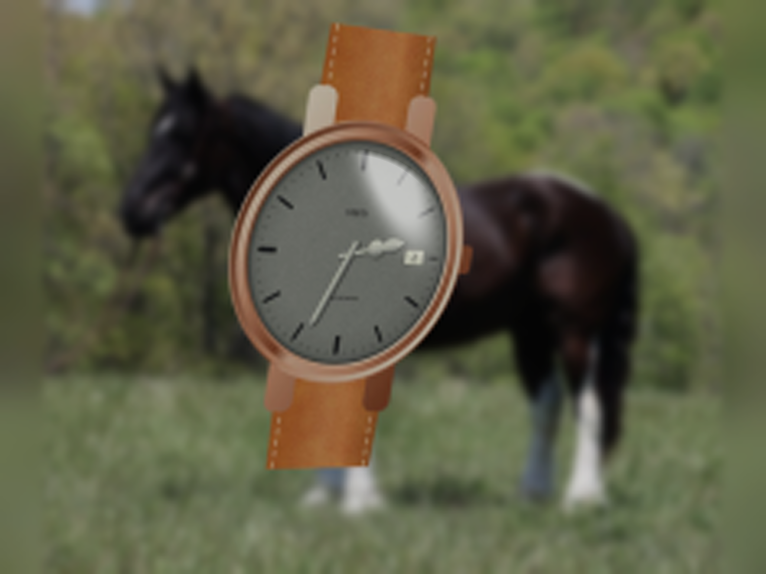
h=2 m=34
